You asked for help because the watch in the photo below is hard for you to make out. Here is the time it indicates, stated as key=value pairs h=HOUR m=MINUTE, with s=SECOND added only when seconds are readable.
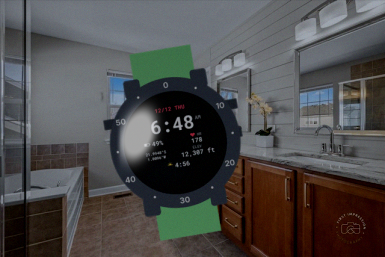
h=6 m=48
